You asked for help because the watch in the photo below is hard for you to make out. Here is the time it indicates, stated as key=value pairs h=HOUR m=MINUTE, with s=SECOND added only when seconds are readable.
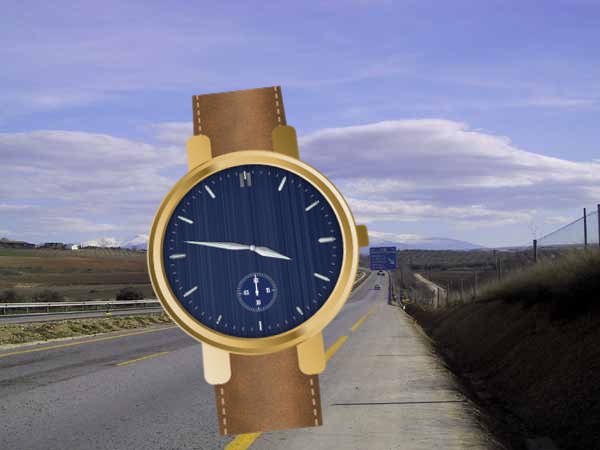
h=3 m=47
